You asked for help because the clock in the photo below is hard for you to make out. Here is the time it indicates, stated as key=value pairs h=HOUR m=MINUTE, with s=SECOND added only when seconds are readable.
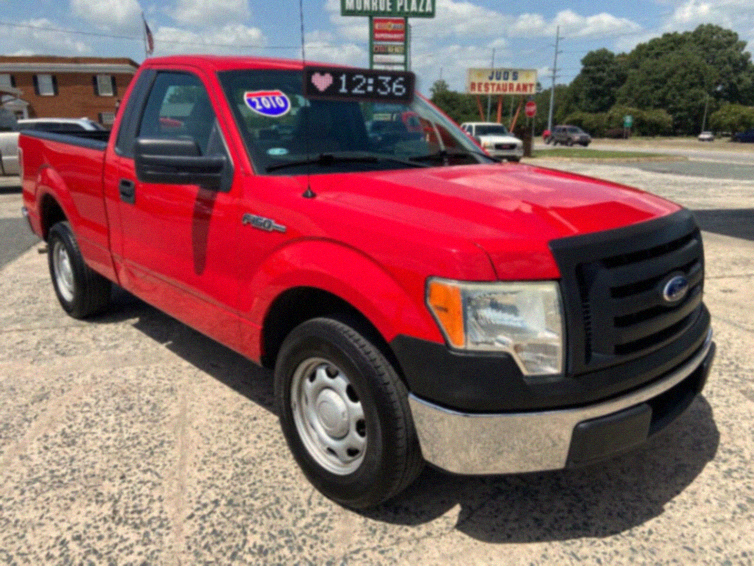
h=12 m=36
